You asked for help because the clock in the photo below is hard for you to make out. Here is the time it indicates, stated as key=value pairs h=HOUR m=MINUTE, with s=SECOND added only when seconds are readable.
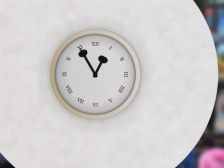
h=12 m=55
